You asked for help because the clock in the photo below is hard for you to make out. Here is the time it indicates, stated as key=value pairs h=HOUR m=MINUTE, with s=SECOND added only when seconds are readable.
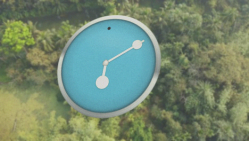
h=6 m=10
